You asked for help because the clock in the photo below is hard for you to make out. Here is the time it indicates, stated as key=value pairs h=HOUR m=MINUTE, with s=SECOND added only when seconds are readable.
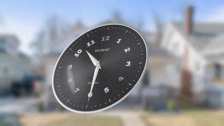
h=10 m=30
